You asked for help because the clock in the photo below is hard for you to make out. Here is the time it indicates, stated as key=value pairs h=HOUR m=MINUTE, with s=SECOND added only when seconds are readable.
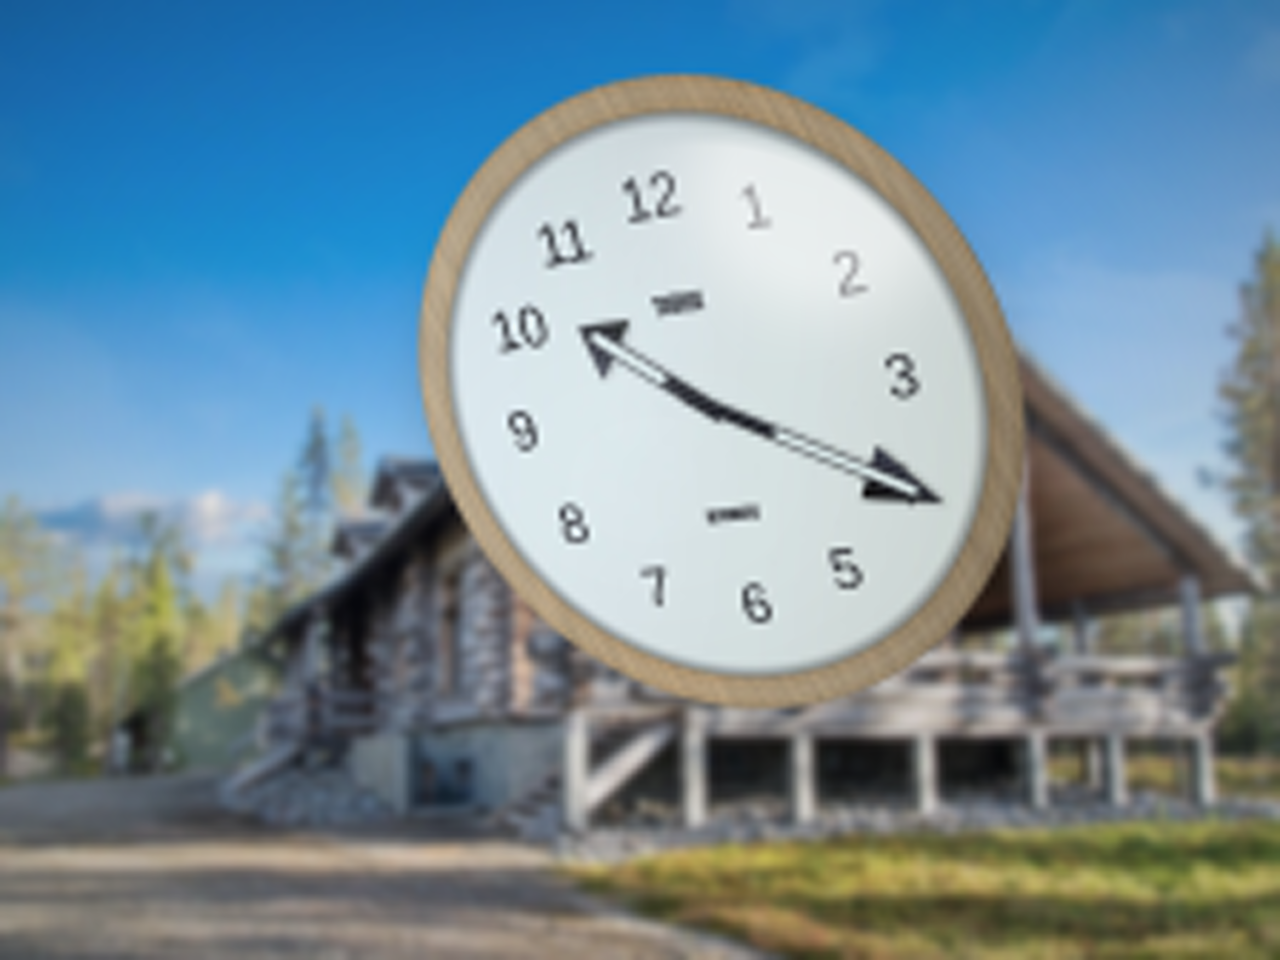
h=10 m=20
